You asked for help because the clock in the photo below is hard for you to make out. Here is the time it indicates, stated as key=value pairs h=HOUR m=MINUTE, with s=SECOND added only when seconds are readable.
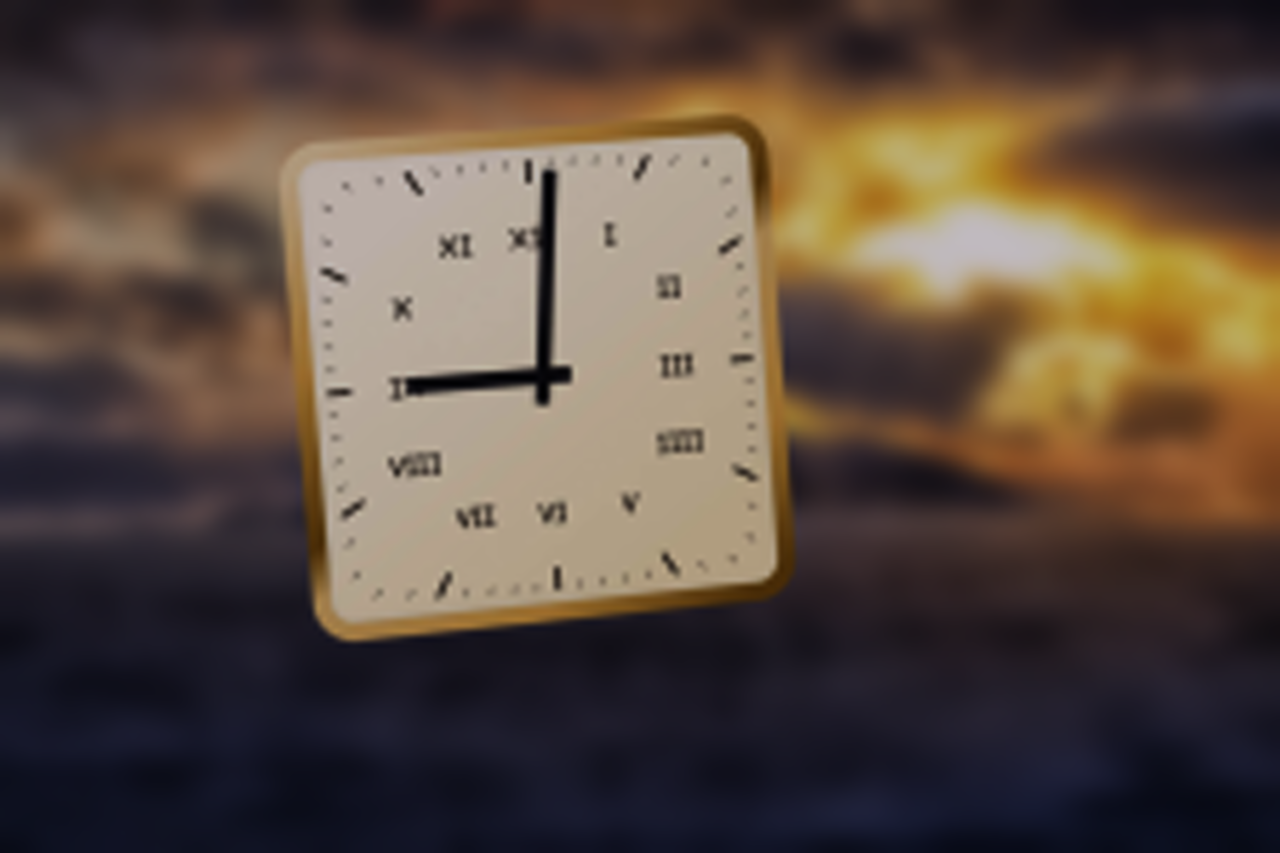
h=9 m=1
